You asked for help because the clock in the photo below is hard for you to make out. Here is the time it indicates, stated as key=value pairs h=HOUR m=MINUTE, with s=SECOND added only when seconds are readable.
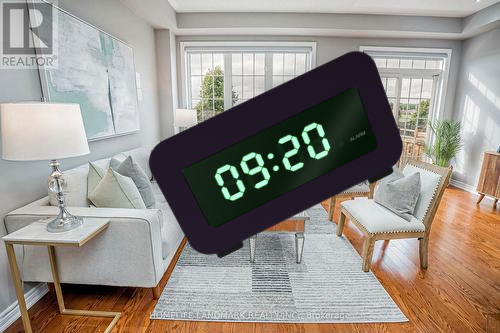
h=9 m=20
